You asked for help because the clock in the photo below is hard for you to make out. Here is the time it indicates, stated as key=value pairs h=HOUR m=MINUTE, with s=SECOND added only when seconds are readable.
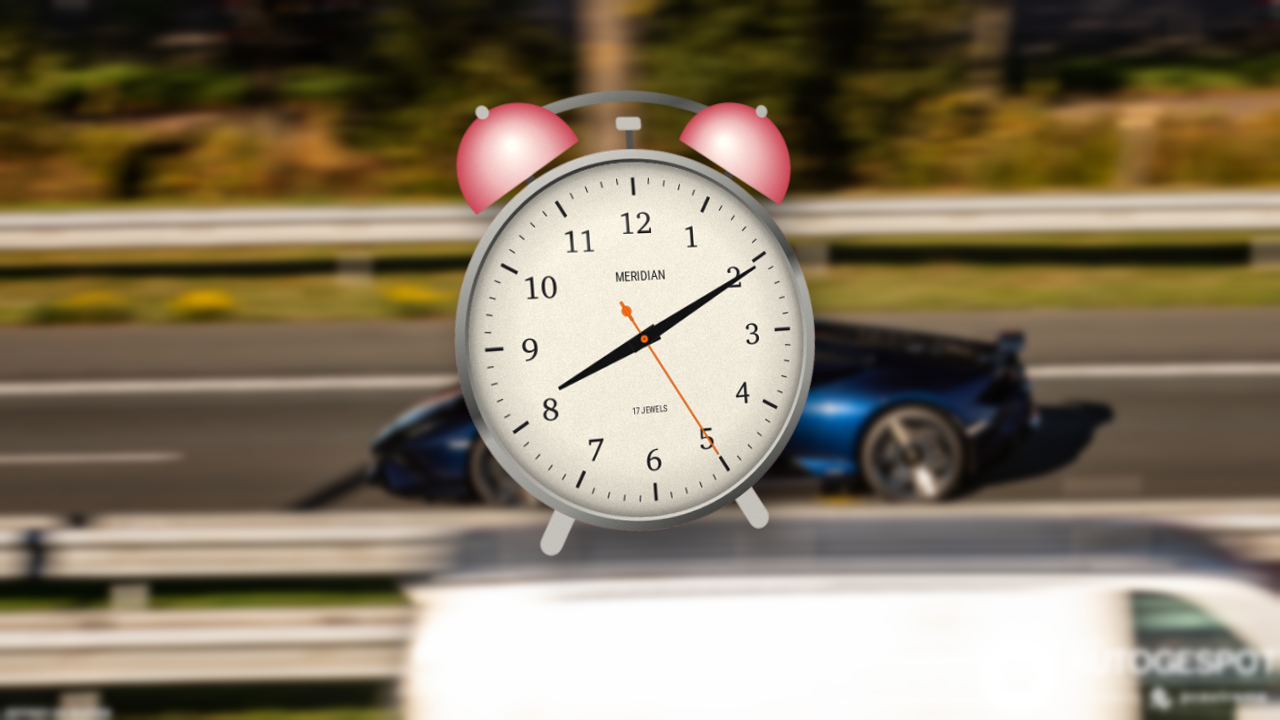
h=8 m=10 s=25
